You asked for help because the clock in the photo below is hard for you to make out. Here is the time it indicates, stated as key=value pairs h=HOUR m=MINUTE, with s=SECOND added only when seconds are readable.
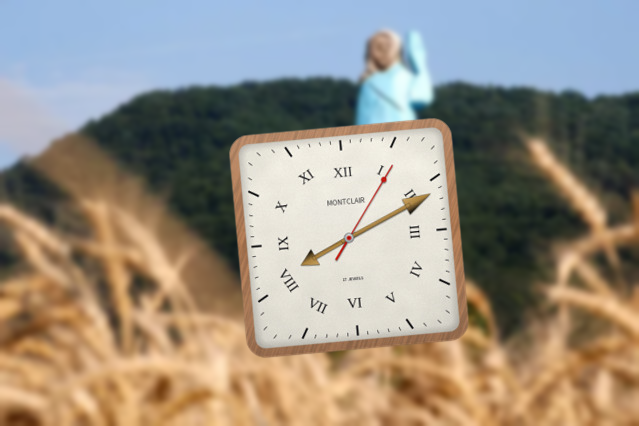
h=8 m=11 s=6
